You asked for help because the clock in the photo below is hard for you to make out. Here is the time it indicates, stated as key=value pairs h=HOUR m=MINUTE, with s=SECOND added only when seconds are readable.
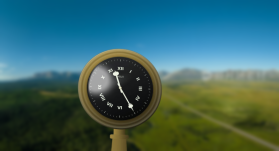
h=11 m=25
